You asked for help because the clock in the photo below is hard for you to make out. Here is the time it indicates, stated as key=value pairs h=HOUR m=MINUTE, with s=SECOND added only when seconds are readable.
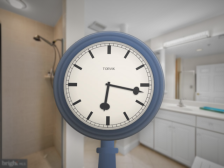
h=6 m=17
